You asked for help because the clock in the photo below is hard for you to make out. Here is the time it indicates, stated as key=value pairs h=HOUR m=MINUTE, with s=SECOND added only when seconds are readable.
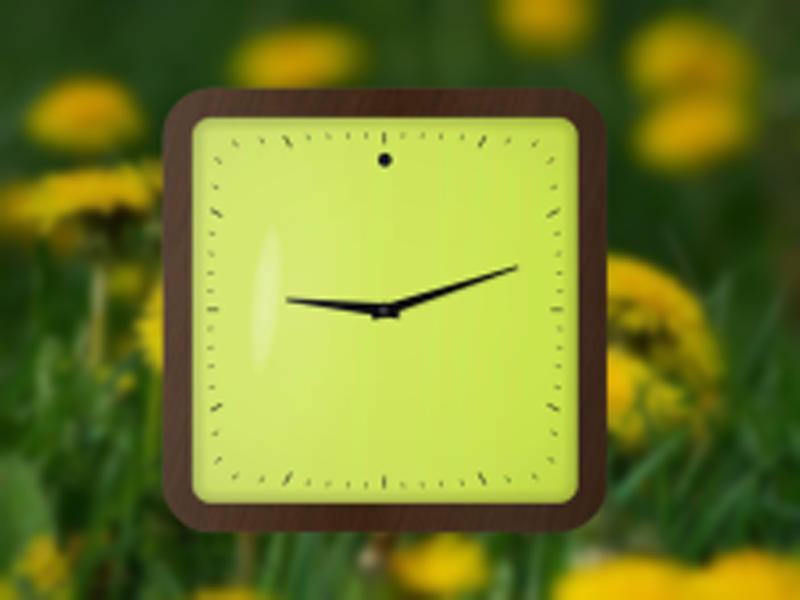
h=9 m=12
